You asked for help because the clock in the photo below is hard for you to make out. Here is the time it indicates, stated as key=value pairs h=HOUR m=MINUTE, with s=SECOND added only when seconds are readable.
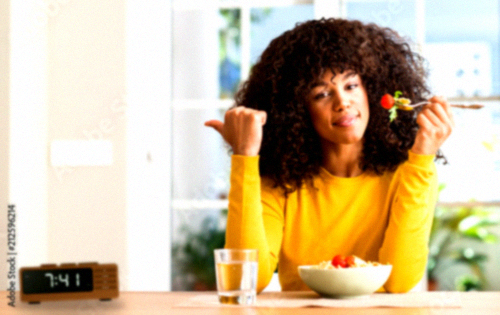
h=7 m=41
